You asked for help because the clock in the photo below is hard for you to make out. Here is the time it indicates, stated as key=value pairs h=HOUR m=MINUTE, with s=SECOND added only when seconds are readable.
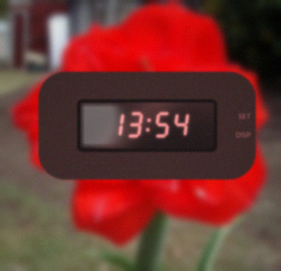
h=13 m=54
